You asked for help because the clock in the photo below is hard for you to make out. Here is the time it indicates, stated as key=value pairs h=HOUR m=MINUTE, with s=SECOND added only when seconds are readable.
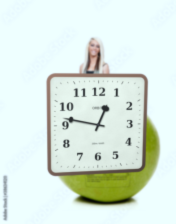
h=12 m=47
